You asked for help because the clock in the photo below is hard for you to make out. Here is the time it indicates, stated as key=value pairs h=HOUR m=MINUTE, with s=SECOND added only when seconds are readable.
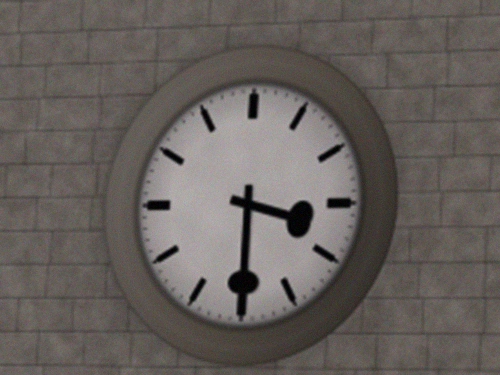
h=3 m=30
